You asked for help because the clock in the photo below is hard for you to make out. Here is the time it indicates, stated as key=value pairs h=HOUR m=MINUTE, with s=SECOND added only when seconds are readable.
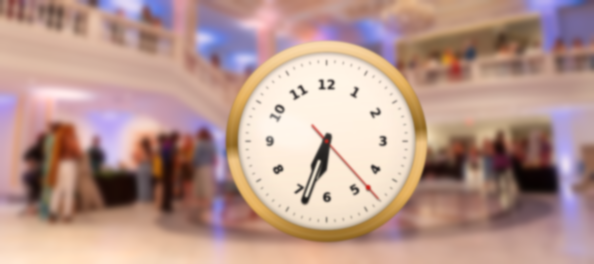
h=6 m=33 s=23
